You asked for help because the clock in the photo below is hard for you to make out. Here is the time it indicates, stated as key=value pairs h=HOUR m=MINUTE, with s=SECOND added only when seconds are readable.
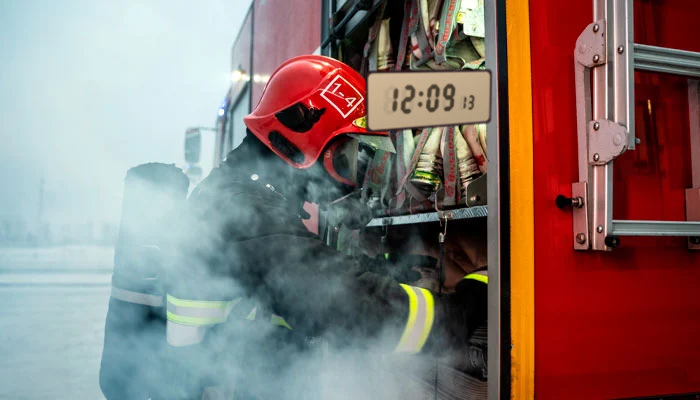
h=12 m=9 s=13
